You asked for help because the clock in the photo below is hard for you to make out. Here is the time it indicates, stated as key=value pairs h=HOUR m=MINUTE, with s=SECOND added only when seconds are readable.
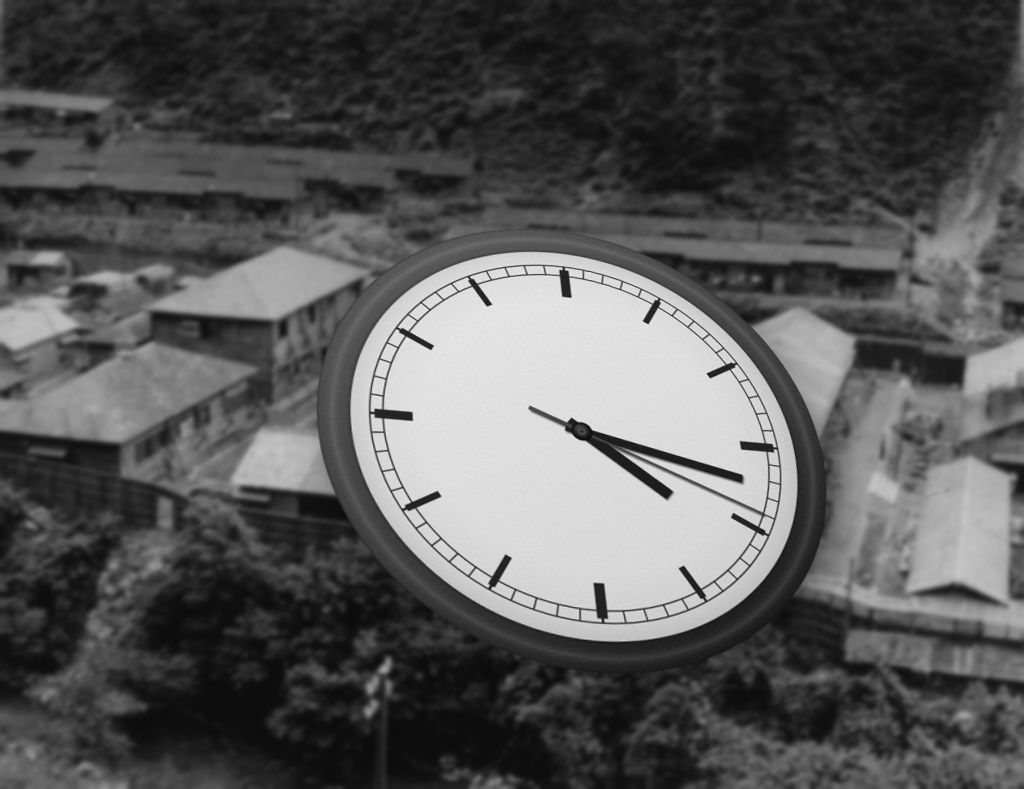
h=4 m=17 s=19
